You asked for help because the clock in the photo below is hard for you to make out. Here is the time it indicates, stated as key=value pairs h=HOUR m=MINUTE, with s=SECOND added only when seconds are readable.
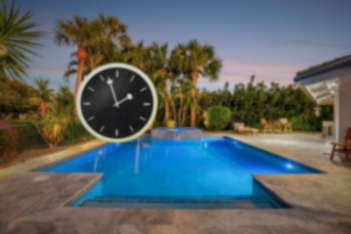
h=1 m=57
